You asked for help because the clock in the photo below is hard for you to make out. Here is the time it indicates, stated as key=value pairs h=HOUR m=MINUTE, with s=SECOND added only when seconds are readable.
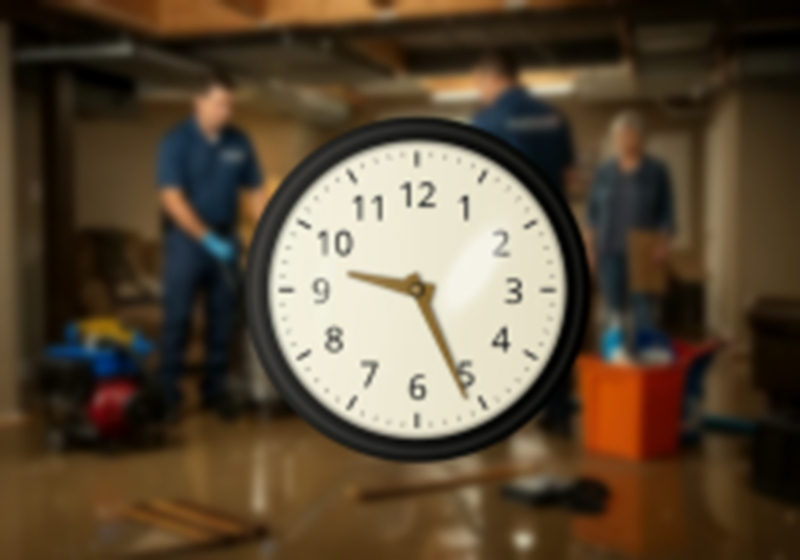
h=9 m=26
